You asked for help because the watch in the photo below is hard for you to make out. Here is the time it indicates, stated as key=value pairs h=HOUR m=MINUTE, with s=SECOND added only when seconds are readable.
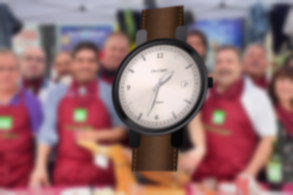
h=1 m=33
